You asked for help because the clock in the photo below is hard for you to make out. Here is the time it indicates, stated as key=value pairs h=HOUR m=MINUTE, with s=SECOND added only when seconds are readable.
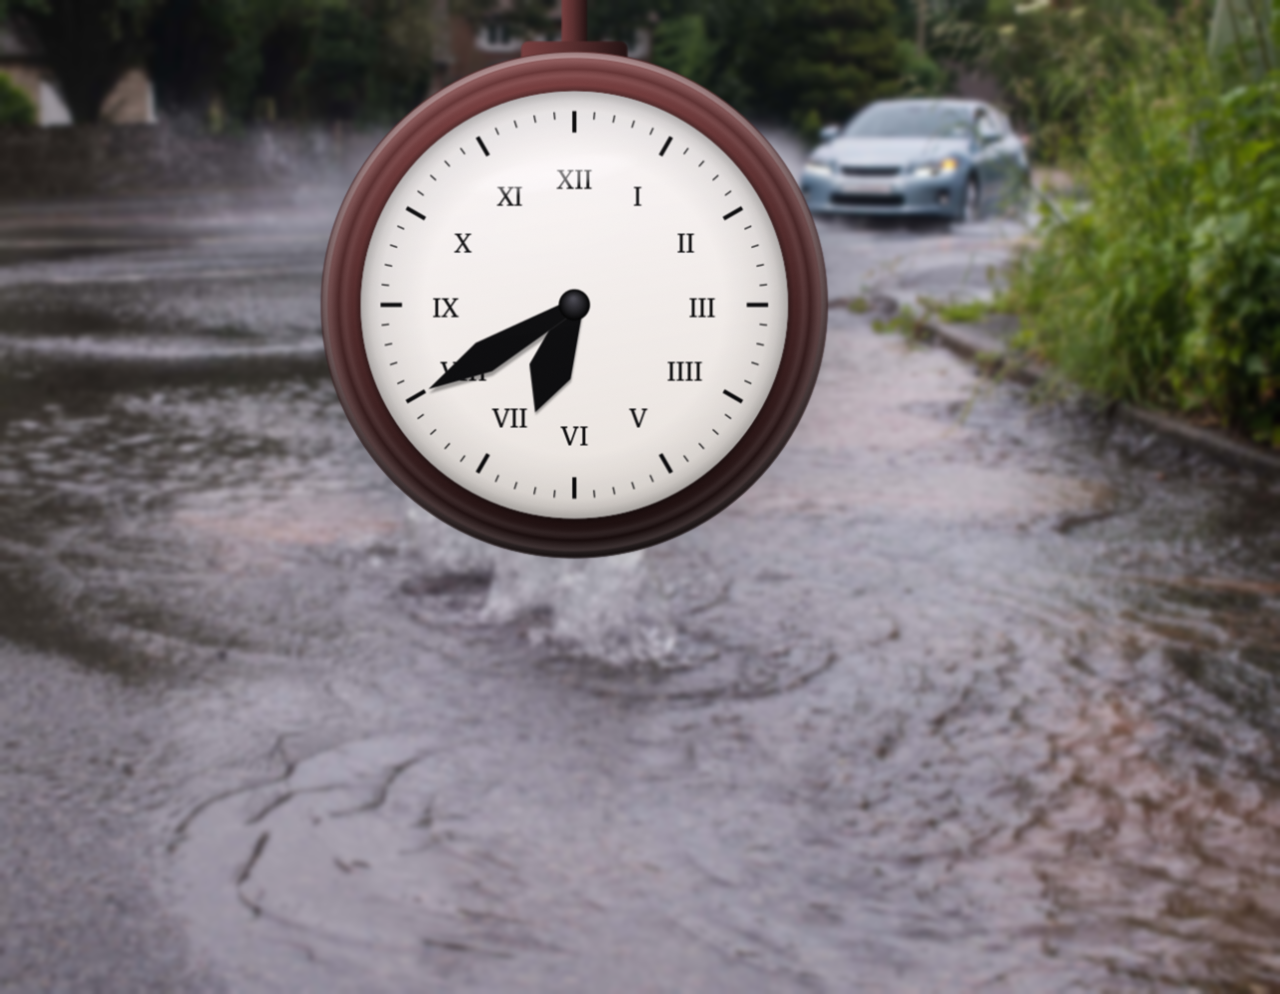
h=6 m=40
